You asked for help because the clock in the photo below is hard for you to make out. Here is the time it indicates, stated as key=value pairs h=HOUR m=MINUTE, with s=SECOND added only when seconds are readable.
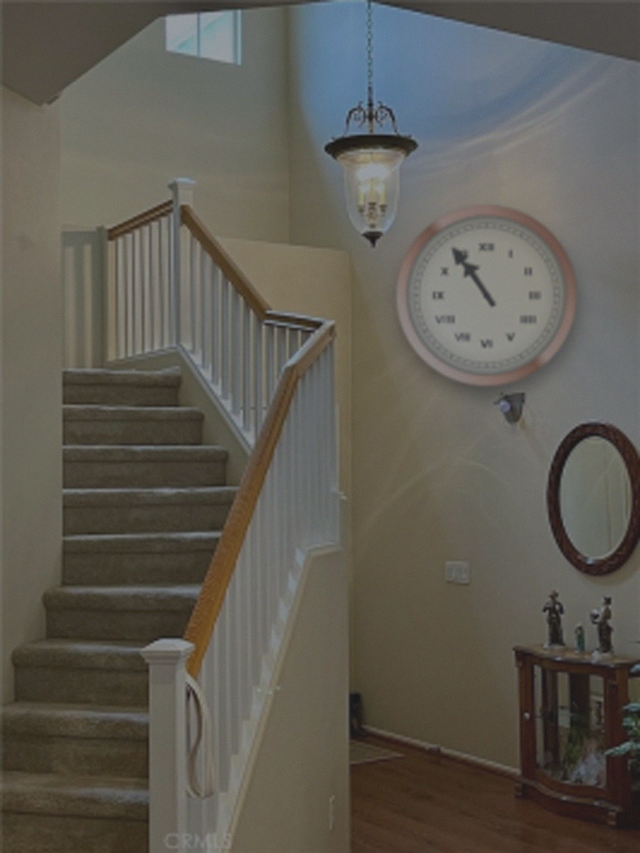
h=10 m=54
